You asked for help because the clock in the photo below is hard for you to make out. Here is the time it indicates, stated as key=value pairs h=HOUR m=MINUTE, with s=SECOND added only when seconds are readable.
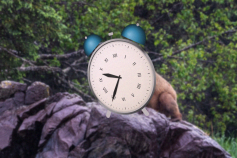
h=9 m=35
